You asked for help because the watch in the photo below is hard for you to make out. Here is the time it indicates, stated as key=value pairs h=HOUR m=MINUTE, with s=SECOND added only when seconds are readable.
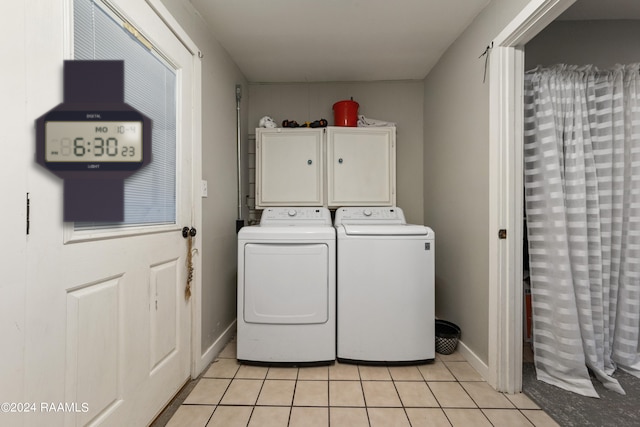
h=6 m=30 s=23
